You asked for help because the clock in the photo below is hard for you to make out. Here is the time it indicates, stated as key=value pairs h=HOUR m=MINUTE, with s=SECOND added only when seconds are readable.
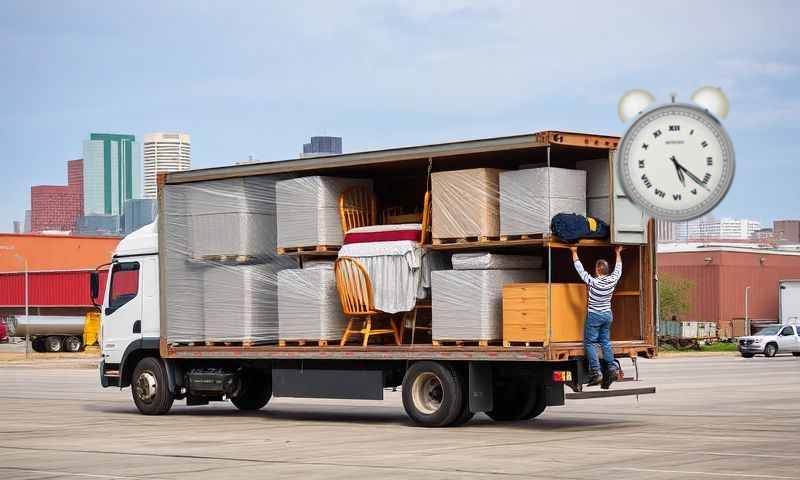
h=5 m=22
